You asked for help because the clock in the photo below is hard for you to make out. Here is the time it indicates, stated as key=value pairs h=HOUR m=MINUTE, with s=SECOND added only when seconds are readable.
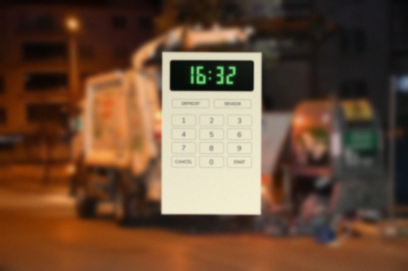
h=16 m=32
